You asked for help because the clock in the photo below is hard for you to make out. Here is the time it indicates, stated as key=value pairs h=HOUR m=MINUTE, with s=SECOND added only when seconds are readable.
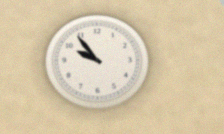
h=9 m=54
